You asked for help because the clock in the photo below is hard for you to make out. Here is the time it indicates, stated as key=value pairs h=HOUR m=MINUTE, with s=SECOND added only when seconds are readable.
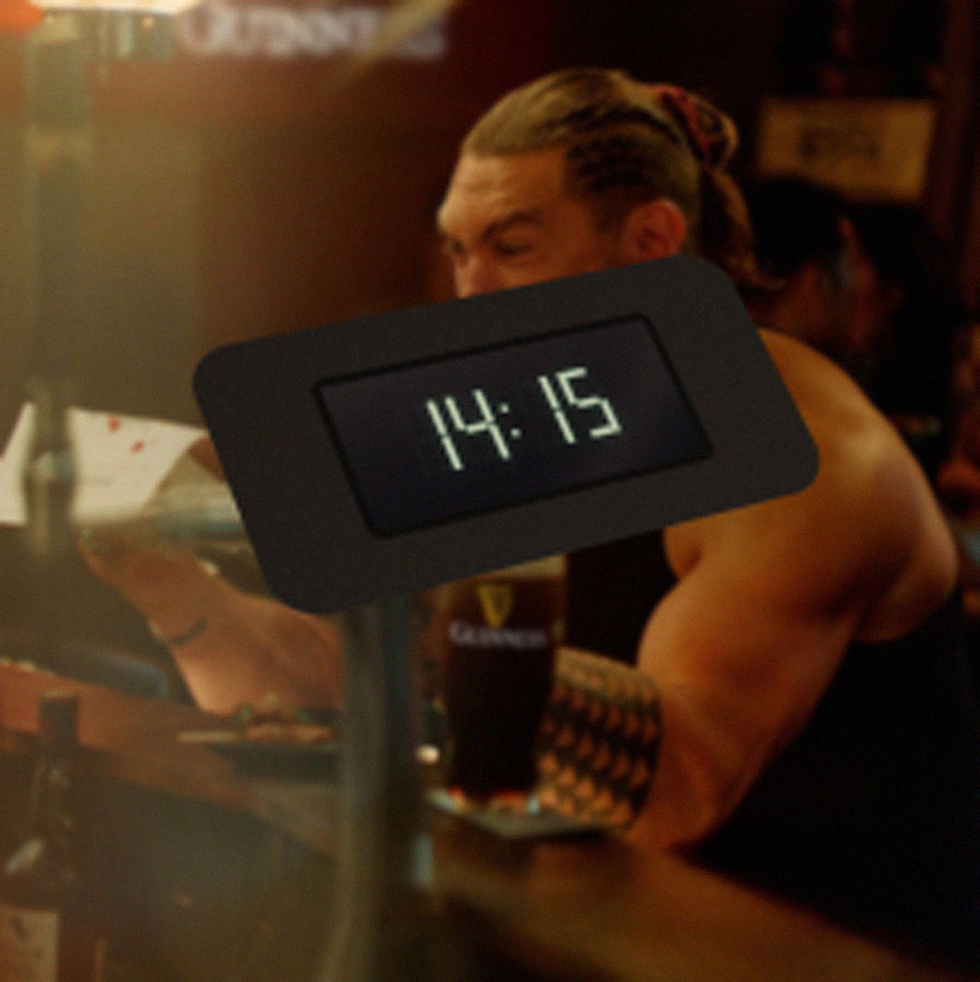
h=14 m=15
